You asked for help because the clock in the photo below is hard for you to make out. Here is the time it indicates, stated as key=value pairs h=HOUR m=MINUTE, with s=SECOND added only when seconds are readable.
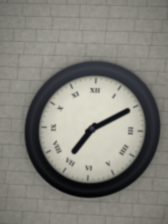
h=7 m=10
